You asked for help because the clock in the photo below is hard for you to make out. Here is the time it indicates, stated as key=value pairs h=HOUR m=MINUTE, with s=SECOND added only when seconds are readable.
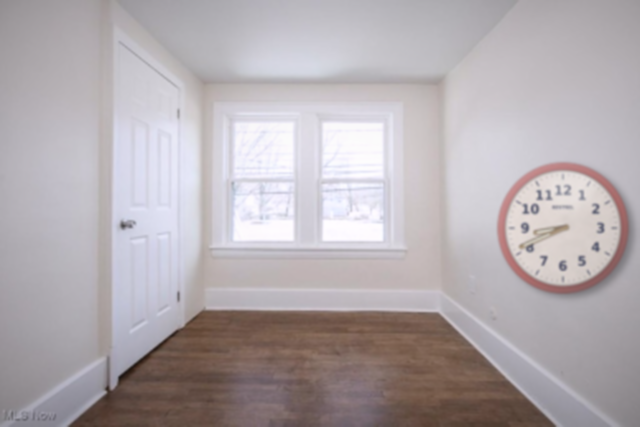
h=8 m=41
